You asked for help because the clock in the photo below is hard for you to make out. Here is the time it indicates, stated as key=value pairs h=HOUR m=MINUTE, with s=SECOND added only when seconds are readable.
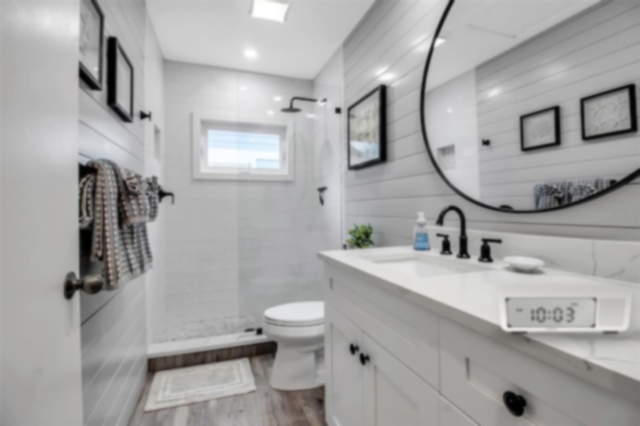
h=10 m=3
